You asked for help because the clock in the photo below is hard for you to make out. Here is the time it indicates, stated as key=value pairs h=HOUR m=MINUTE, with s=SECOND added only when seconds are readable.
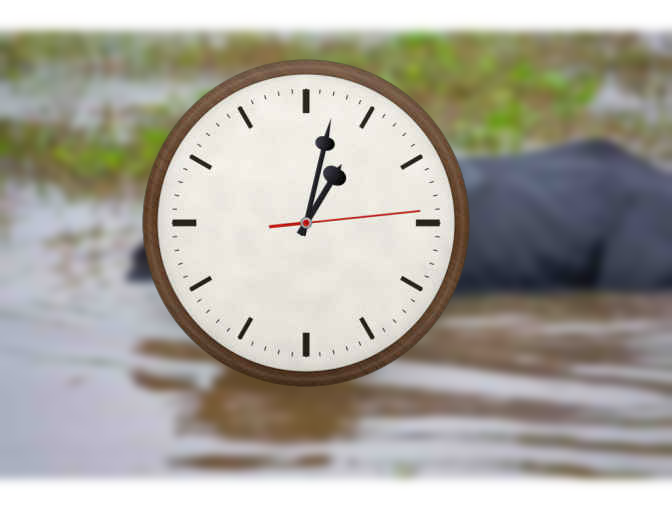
h=1 m=2 s=14
